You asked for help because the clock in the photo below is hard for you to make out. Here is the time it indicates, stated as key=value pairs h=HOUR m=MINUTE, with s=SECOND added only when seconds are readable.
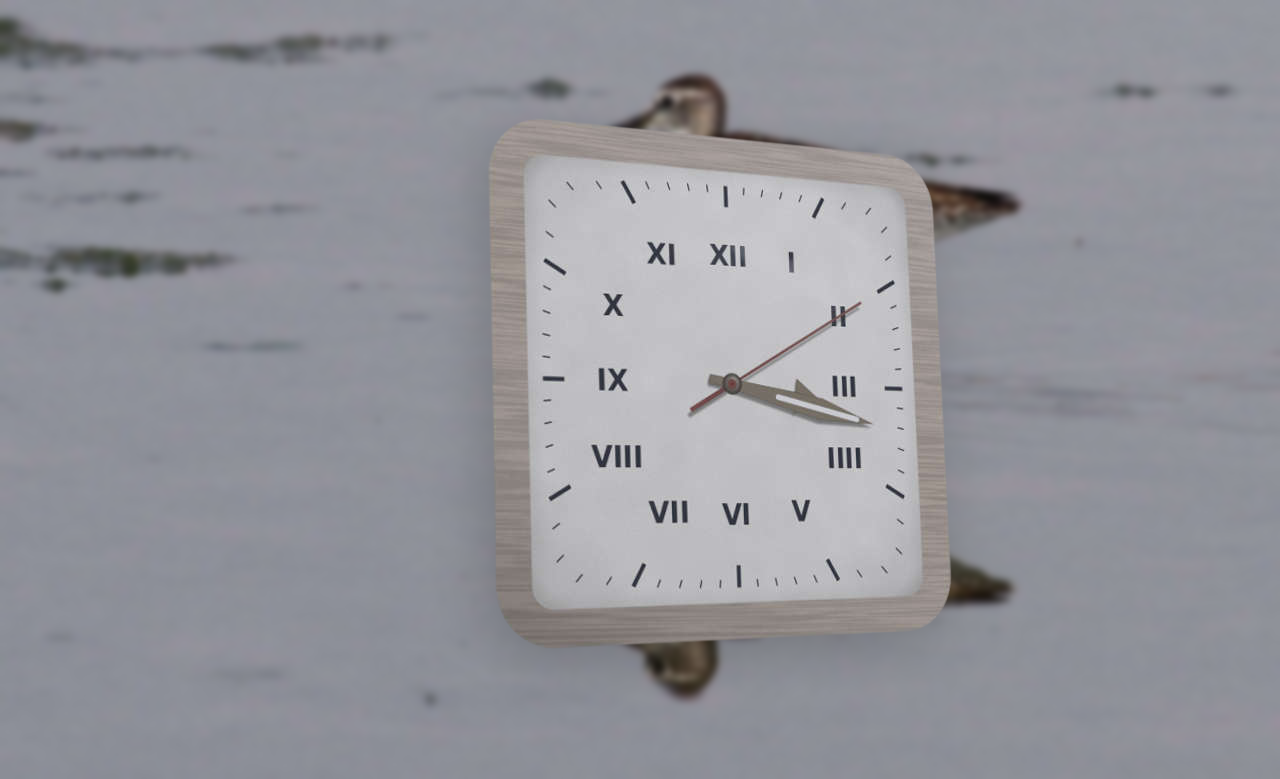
h=3 m=17 s=10
